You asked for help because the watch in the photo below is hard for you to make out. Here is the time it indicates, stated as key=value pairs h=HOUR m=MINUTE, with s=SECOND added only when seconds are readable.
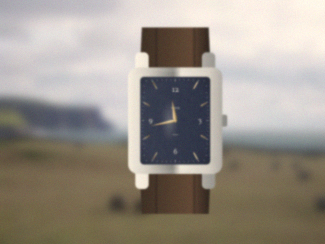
h=11 m=43
